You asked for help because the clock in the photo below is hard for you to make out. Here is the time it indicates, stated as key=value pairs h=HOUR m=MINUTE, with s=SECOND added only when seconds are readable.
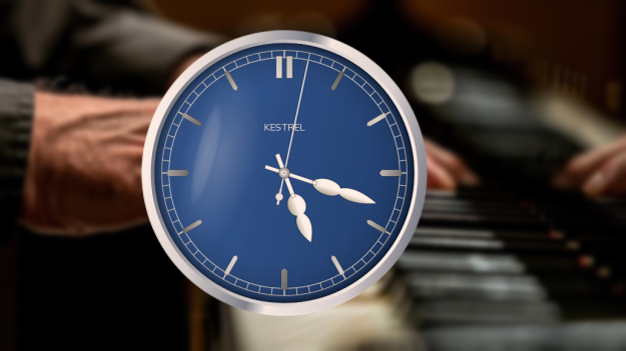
h=5 m=18 s=2
